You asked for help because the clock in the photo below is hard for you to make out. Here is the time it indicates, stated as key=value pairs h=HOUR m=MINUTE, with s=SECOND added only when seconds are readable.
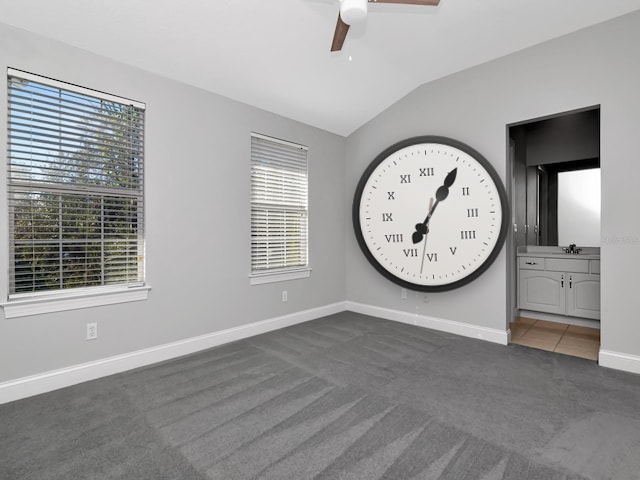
h=7 m=5 s=32
